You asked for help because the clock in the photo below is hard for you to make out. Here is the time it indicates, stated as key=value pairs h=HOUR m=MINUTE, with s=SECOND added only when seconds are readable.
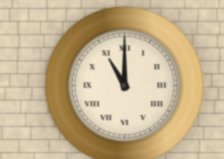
h=11 m=0
